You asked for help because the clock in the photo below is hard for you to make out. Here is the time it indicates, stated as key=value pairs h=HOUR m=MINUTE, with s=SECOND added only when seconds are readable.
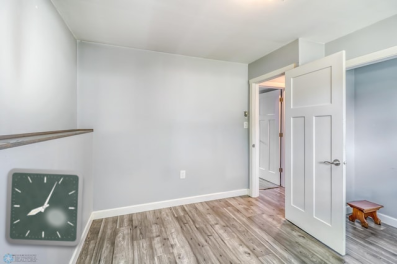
h=8 m=4
